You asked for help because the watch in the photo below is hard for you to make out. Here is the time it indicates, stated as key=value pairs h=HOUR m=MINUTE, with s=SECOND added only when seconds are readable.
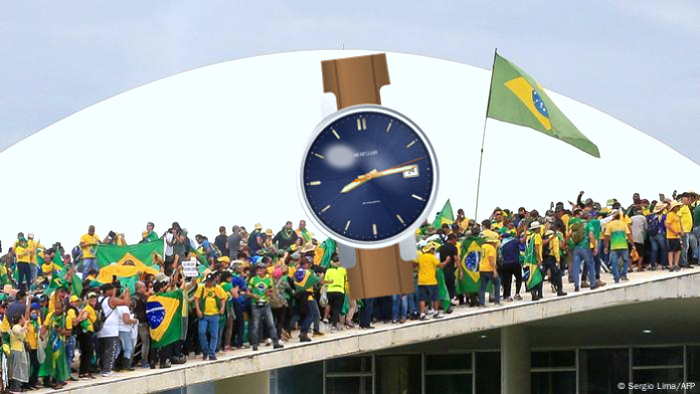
h=8 m=14 s=13
